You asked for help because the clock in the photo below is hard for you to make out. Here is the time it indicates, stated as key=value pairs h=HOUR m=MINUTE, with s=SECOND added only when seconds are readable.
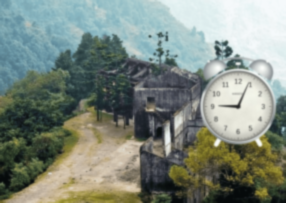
h=9 m=4
